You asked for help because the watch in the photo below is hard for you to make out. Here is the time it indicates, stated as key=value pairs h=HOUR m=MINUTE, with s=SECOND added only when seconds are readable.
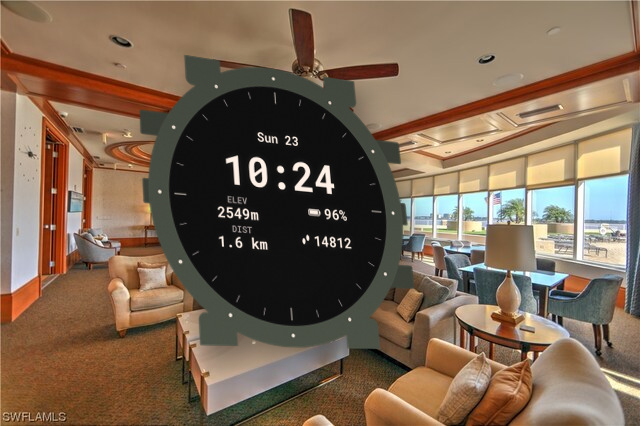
h=10 m=24
